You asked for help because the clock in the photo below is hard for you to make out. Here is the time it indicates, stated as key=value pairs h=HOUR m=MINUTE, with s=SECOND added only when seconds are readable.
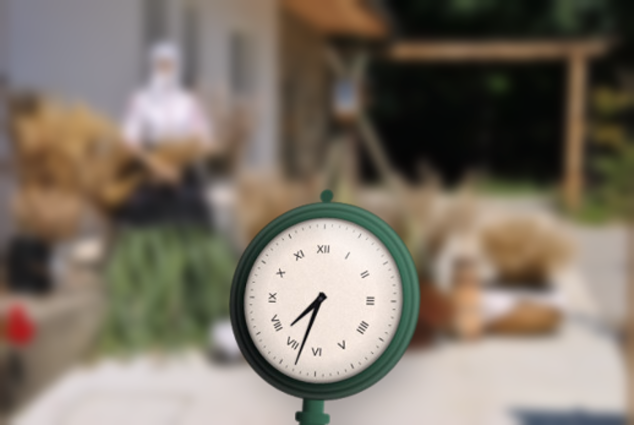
h=7 m=33
